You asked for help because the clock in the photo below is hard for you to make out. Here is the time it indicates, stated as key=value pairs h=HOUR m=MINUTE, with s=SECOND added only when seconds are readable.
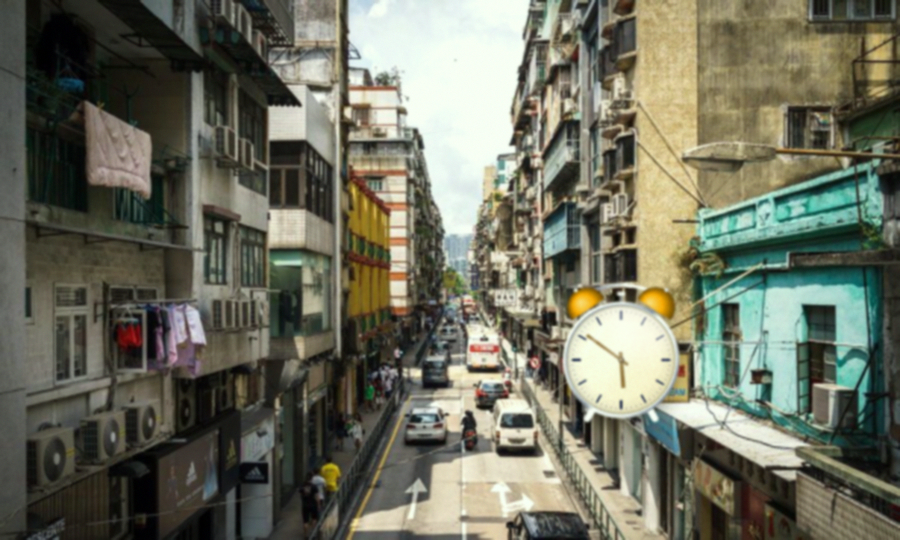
h=5 m=51
